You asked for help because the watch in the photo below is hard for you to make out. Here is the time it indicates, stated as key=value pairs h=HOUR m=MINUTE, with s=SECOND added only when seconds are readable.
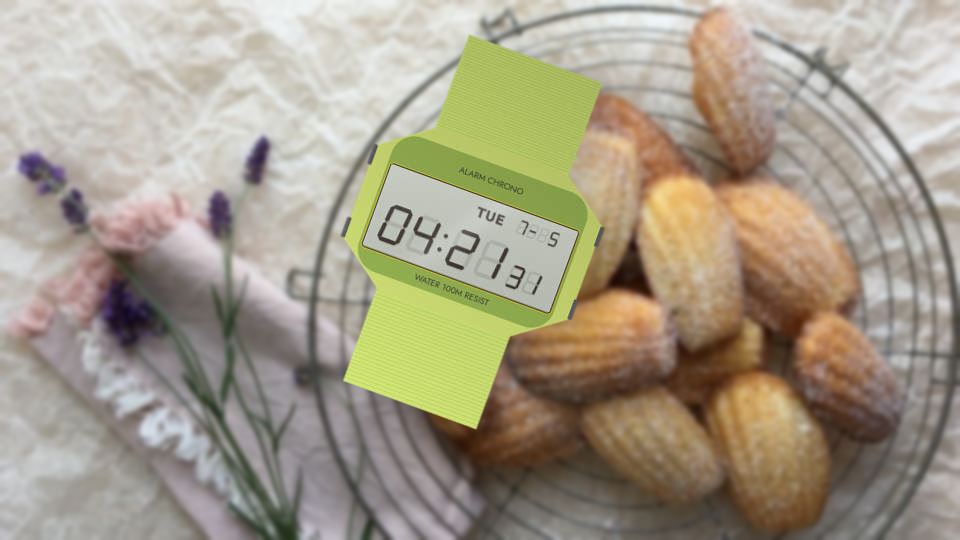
h=4 m=21 s=31
